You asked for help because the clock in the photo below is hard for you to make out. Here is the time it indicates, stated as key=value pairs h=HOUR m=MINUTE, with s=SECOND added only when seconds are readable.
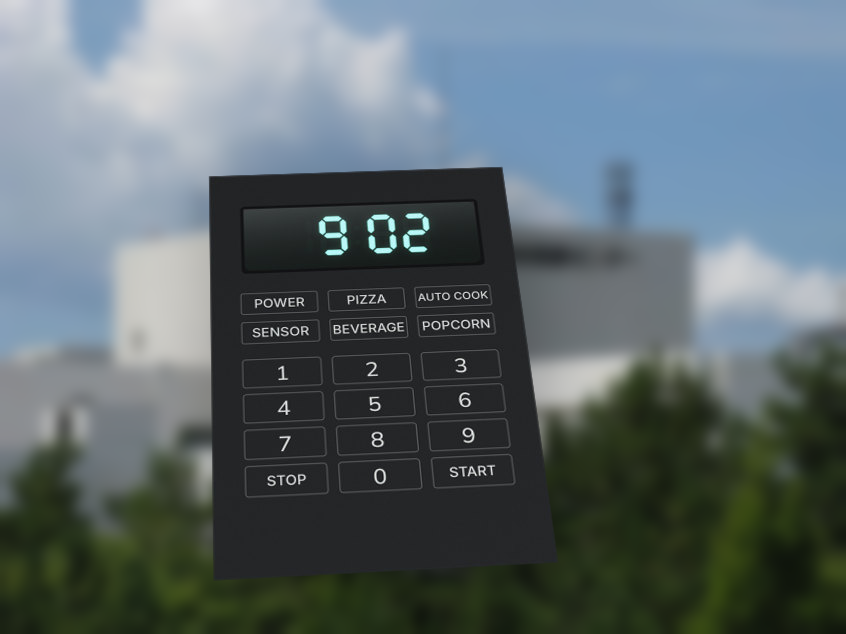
h=9 m=2
